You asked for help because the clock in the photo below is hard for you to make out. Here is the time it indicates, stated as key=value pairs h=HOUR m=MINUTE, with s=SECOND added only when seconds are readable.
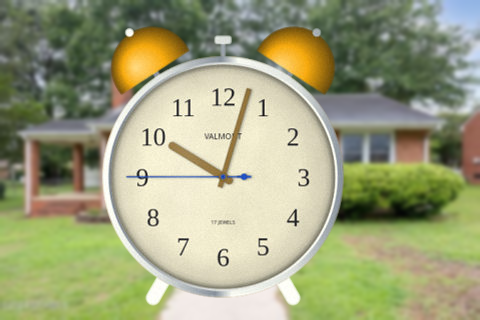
h=10 m=2 s=45
